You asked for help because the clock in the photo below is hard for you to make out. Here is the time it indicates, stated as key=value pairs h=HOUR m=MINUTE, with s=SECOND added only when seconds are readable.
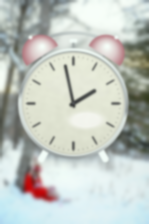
h=1 m=58
